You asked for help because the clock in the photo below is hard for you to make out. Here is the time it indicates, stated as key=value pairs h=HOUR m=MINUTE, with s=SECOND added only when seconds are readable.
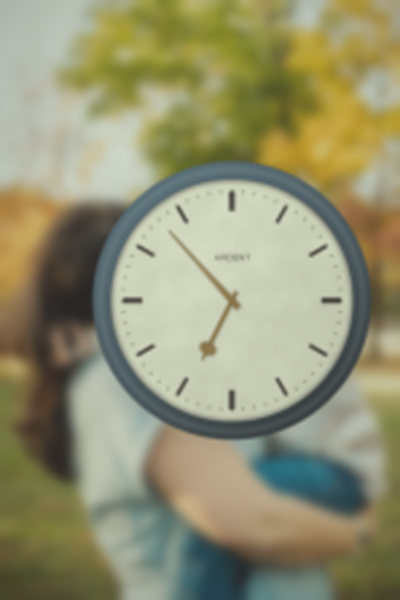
h=6 m=53
